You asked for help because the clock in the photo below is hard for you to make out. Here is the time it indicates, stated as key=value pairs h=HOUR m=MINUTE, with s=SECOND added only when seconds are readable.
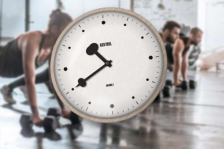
h=10 m=40
